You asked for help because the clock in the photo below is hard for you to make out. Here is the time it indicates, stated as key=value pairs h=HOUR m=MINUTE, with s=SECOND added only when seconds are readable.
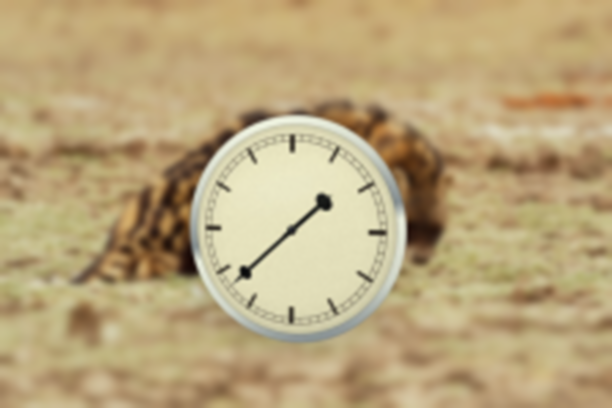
h=1 m=38
